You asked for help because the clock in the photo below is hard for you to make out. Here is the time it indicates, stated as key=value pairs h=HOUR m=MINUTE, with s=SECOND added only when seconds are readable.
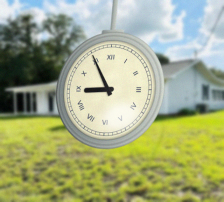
h=8 m=55
